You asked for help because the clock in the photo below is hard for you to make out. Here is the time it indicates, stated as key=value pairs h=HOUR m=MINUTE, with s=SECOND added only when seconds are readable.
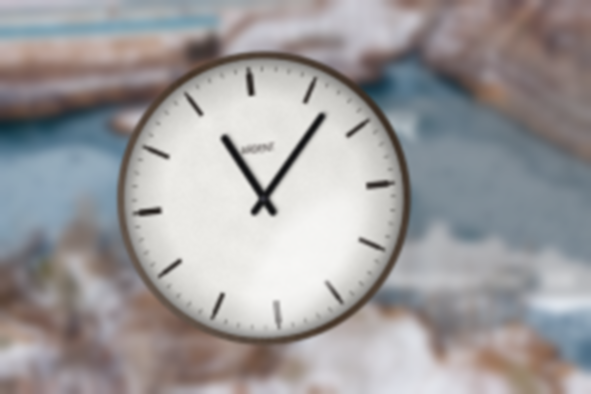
h=11 m=7
